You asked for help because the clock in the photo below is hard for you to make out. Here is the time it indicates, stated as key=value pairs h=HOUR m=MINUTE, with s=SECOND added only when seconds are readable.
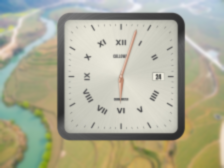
h=6 m=3
